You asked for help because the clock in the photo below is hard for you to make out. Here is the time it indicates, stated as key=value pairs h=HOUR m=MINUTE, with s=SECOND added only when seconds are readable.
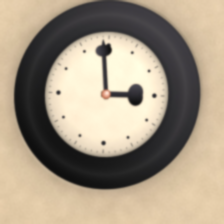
h=2 m=59
